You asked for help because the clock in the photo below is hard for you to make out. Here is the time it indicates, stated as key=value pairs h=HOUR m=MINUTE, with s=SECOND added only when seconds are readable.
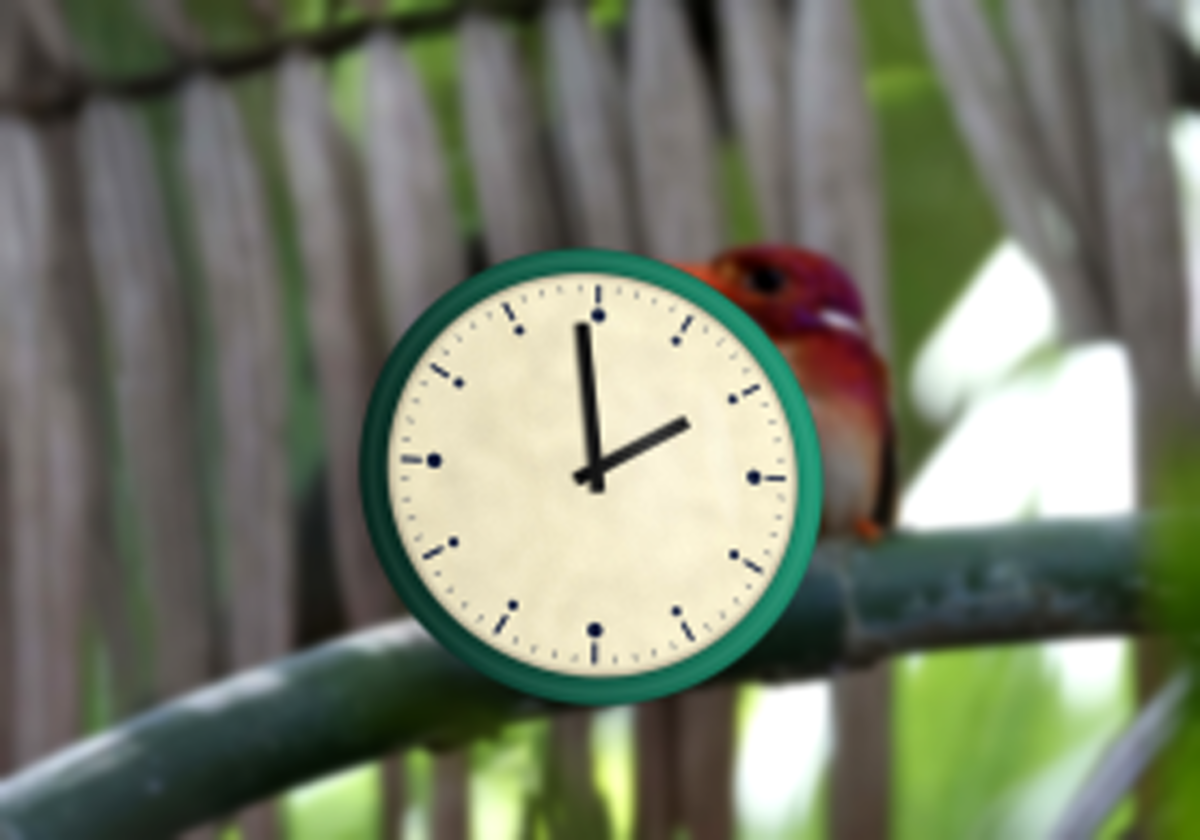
h=1 m=59
